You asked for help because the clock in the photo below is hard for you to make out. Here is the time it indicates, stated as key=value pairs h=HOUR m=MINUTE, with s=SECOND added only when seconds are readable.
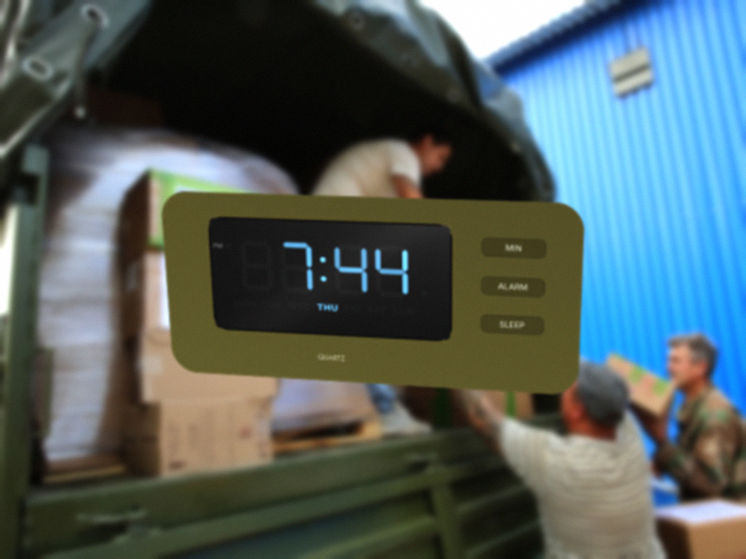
h=7 m=44
